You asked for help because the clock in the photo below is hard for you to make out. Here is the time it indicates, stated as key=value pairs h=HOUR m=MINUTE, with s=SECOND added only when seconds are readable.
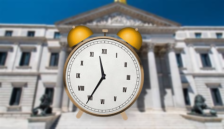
h=11 m=35
